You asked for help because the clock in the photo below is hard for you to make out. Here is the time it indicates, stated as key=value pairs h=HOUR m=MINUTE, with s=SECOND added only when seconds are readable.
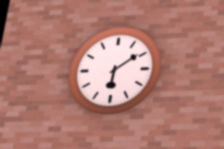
h=6 m=9
